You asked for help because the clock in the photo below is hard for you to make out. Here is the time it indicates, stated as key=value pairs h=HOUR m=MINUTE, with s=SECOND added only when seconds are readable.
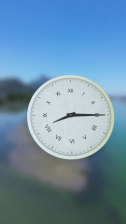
h=8 m=15
